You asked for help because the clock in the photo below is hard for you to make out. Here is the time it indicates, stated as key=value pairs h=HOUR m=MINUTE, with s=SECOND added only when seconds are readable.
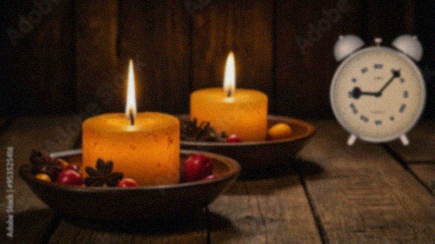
h=9 m=7
